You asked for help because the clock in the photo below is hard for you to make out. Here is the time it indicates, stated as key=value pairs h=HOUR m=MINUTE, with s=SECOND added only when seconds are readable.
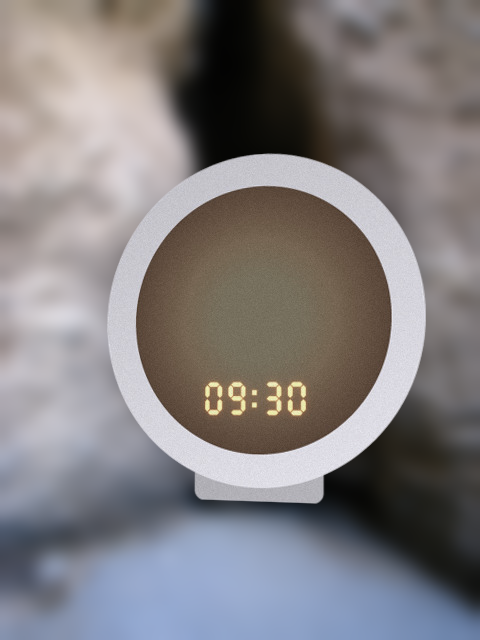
h=9 m=30
